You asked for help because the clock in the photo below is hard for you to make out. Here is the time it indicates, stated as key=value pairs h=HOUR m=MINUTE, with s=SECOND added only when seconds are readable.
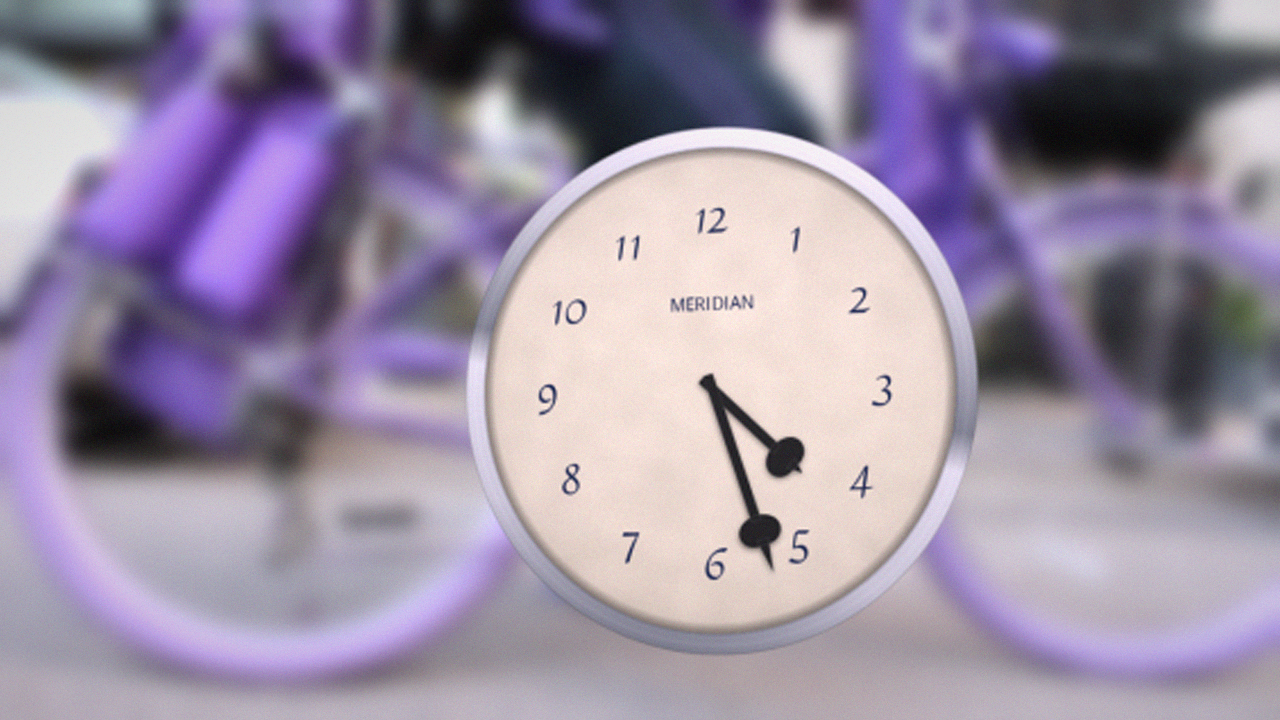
h=4 m=27
